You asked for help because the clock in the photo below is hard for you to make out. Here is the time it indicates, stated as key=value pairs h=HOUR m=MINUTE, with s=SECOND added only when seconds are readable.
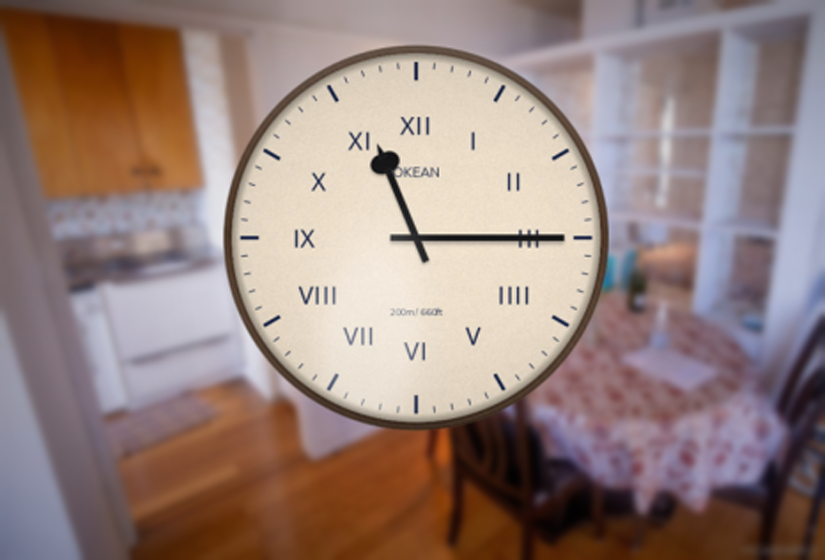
h=11 m=15
